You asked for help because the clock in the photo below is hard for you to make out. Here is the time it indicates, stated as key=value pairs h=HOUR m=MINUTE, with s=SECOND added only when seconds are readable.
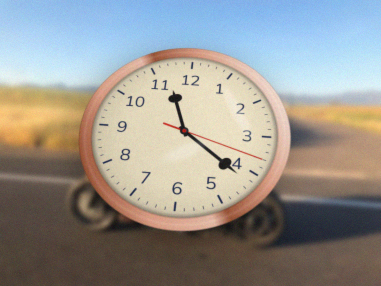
h=11 m=21 s=18
